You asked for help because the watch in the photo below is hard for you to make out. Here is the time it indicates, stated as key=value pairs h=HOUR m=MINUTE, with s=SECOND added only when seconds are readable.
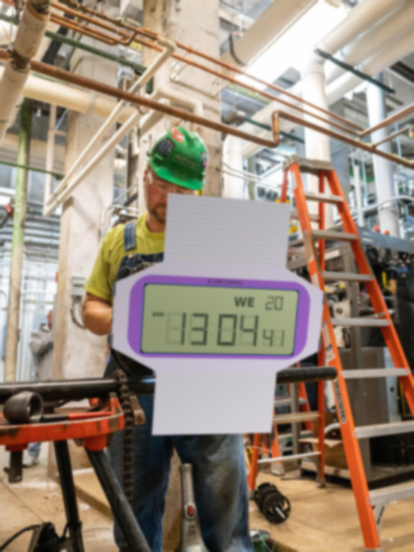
h=13 m=4 s=41
